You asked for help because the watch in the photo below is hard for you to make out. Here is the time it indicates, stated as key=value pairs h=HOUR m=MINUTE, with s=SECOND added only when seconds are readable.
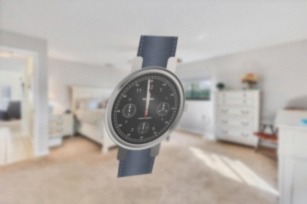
h=11 m=59
